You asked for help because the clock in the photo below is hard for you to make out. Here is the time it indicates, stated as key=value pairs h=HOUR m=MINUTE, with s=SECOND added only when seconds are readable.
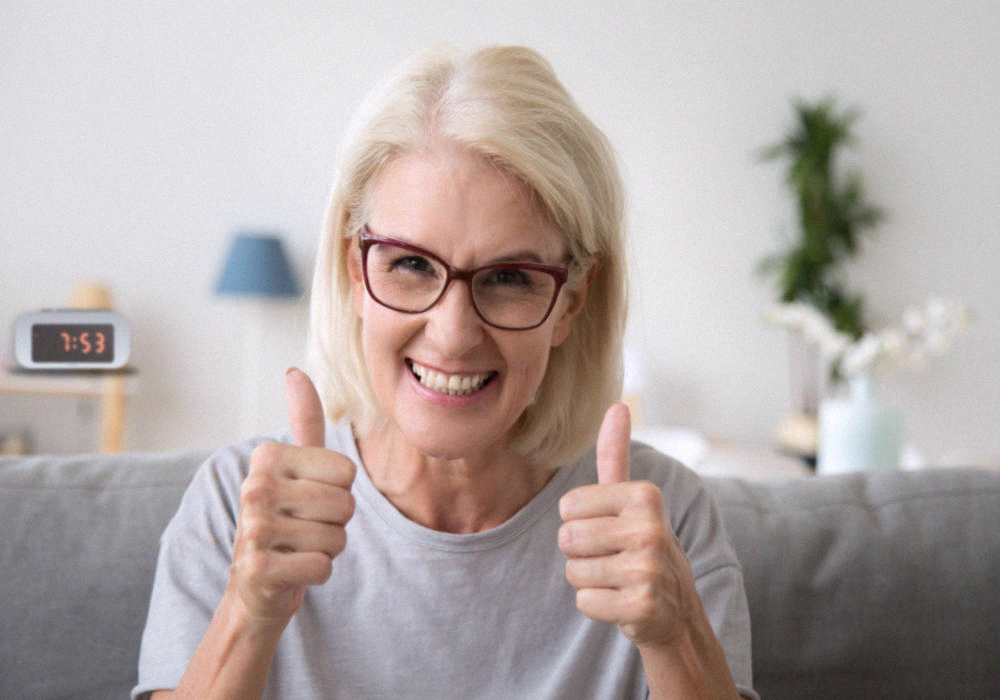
h=7 m=53
